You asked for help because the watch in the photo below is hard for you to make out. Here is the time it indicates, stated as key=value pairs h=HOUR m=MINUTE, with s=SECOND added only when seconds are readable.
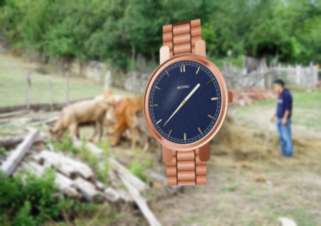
h=1 m=38
